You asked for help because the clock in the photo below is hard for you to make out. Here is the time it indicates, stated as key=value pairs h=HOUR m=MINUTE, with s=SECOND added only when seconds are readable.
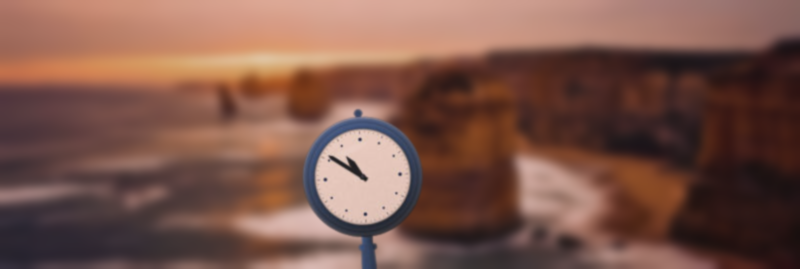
h=10 m=51
